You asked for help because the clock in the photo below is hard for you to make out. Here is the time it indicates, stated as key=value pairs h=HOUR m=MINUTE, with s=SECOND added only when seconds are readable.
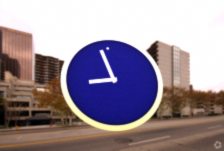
h=8 m=58
